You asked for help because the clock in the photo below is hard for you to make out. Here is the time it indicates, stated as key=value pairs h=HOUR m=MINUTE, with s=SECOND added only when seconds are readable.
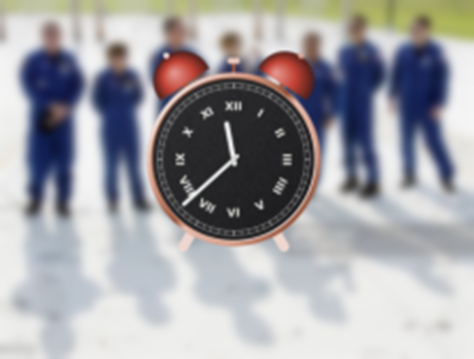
h=11 m=38
